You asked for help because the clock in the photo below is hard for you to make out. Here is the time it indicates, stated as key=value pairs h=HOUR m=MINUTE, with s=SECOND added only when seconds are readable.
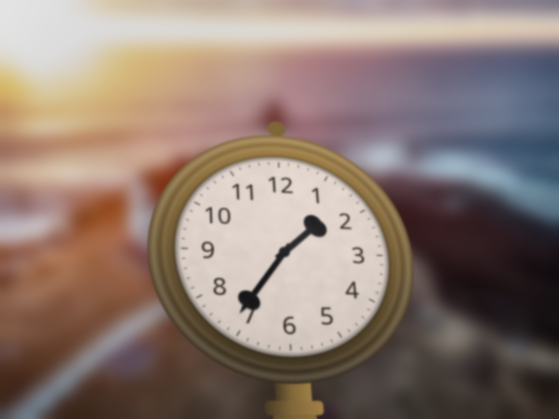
h=1 m=36
